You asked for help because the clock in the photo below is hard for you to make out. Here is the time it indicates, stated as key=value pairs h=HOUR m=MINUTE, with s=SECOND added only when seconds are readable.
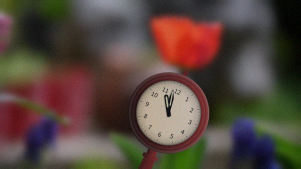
h=10 m=58
